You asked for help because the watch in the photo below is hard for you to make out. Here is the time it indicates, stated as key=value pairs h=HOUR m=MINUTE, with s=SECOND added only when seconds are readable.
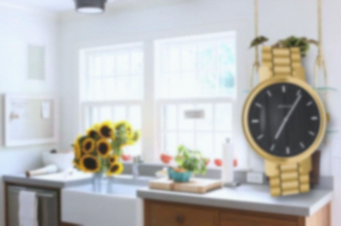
h=7 m=6
